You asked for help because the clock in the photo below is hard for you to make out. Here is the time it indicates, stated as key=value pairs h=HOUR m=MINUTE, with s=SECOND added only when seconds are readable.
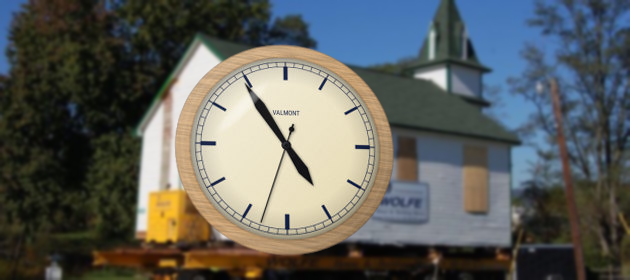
h=4 m=54 s=33
